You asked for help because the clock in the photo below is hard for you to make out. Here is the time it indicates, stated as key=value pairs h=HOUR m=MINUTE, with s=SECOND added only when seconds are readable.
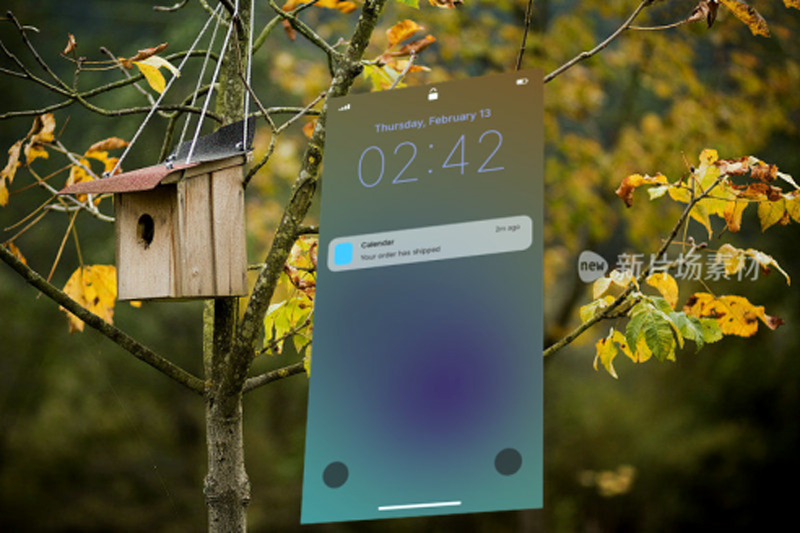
h=2 m=42
